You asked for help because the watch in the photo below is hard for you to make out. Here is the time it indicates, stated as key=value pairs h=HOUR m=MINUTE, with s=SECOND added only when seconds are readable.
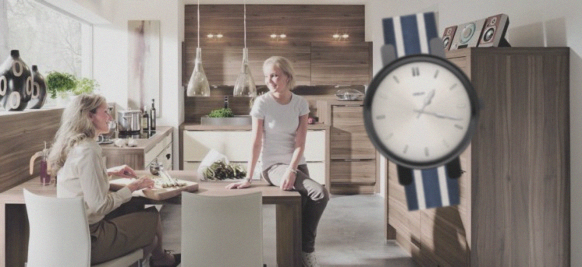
h=1 m=18
